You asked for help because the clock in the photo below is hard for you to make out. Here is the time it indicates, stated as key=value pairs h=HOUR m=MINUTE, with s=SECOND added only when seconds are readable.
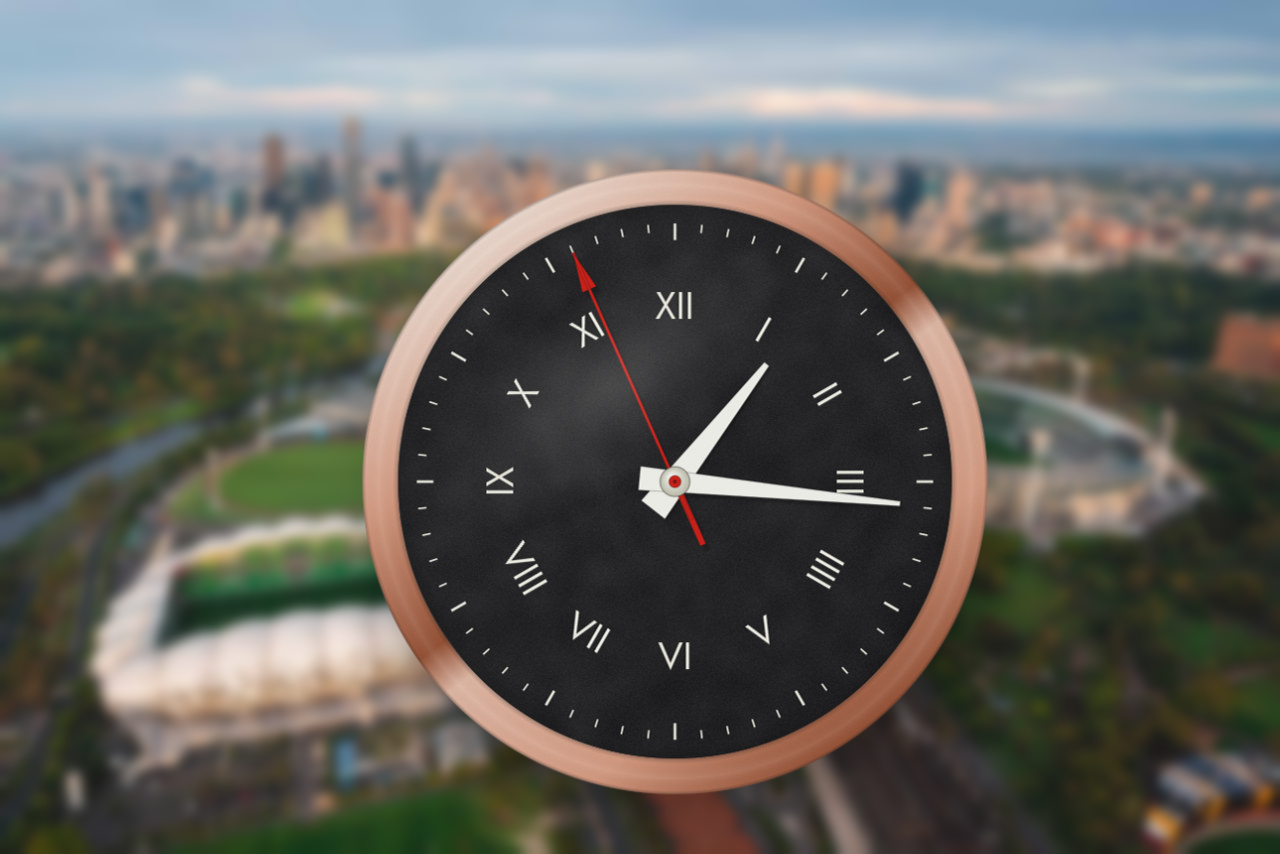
h=1 m=15 s=56
